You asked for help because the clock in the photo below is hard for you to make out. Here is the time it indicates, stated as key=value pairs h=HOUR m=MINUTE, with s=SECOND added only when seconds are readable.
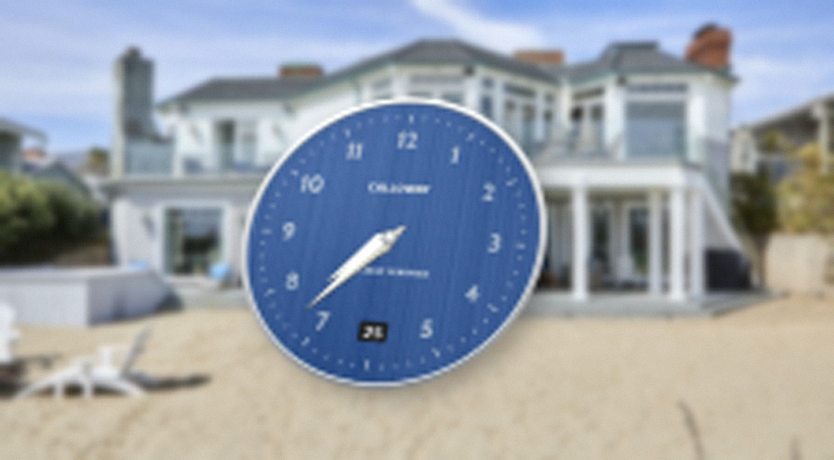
h=7 m=37
